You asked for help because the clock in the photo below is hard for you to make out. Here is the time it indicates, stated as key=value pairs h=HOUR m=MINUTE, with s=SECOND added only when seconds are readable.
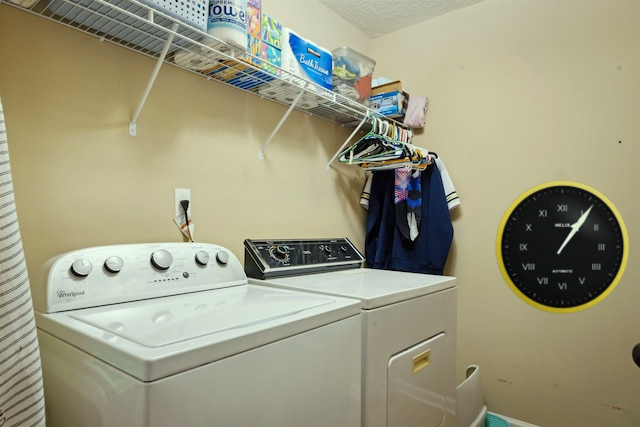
h=1 m=6
